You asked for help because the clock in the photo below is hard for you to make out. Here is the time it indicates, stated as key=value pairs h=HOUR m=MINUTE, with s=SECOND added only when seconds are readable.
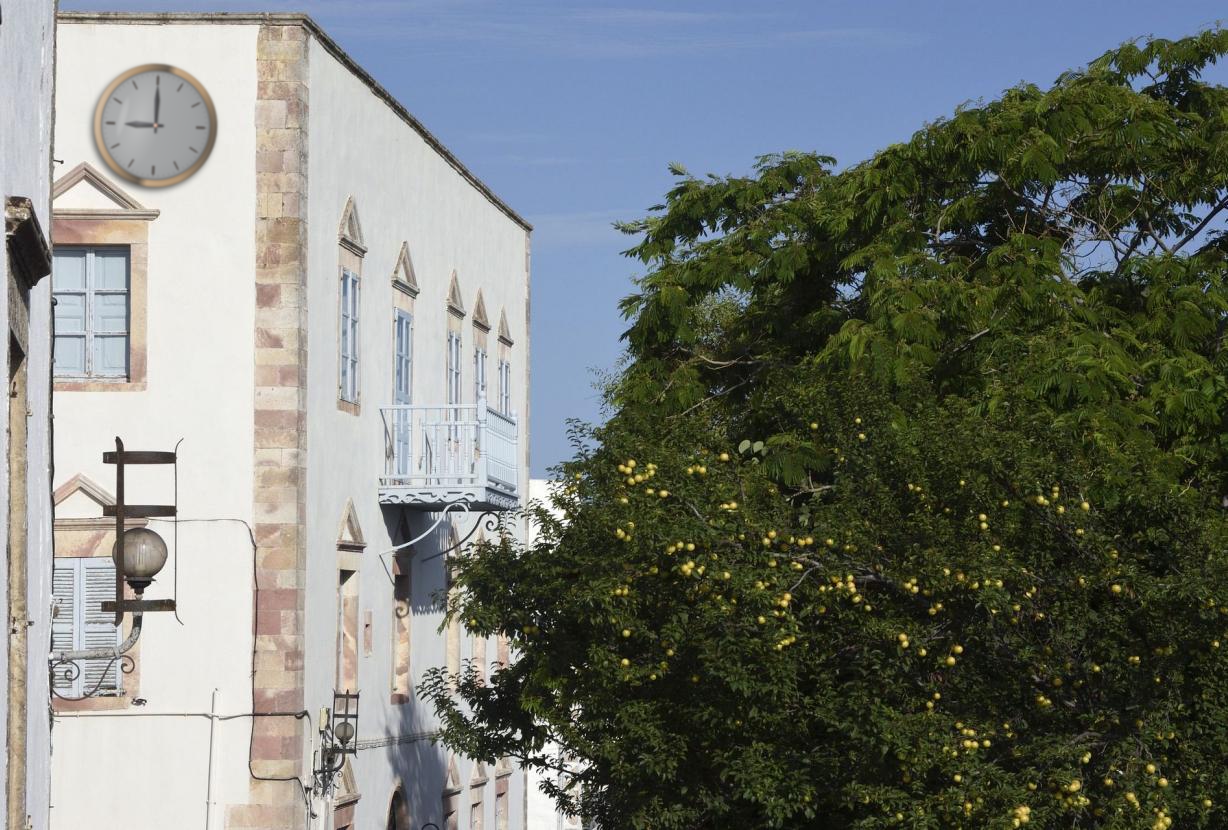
h=9 m=0
